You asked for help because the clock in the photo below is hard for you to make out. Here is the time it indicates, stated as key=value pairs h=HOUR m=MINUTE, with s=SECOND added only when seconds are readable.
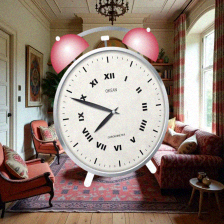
h=7 m=49
